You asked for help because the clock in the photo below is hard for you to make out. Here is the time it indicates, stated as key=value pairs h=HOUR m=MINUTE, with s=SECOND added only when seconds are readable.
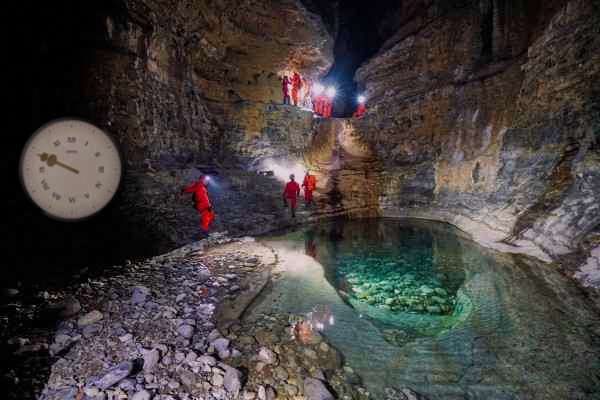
h=9 m=49
